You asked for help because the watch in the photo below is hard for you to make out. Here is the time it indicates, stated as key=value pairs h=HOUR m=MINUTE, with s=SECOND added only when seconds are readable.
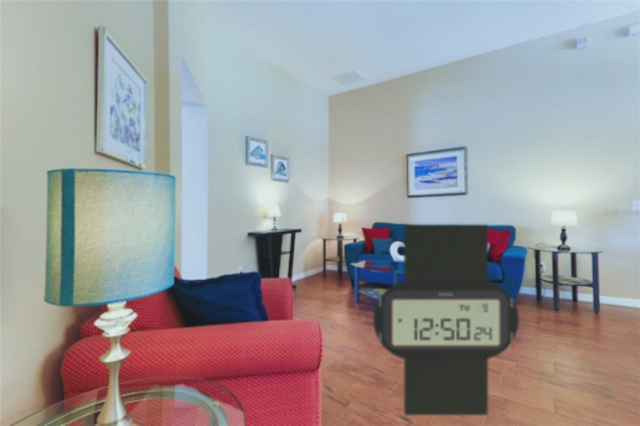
h=12 m=50 s=24
